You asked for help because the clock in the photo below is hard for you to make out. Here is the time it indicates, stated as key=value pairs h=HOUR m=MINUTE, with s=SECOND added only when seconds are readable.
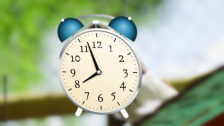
h=7 m=57
